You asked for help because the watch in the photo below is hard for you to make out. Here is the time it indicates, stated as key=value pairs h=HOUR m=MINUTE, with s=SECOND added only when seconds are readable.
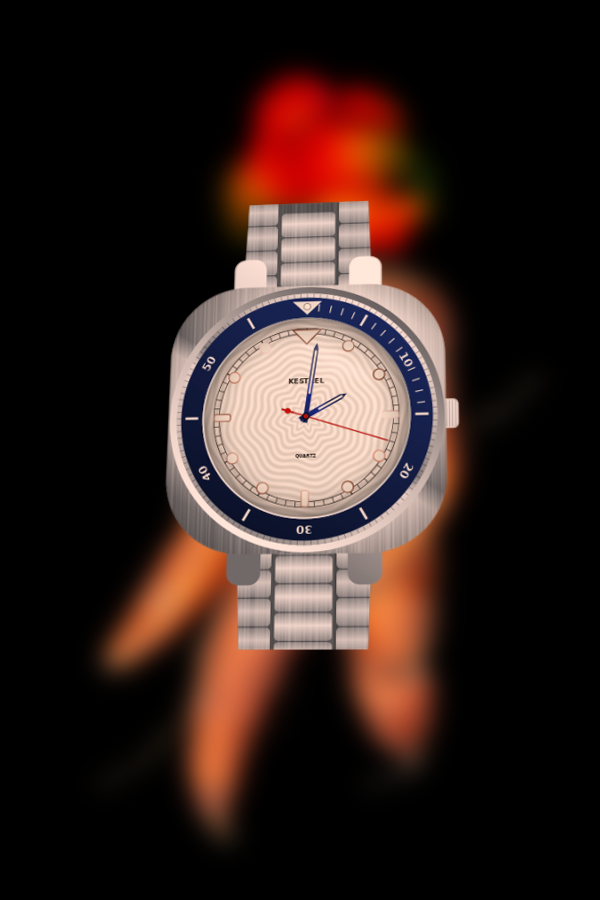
h=2 m=1 s=18
